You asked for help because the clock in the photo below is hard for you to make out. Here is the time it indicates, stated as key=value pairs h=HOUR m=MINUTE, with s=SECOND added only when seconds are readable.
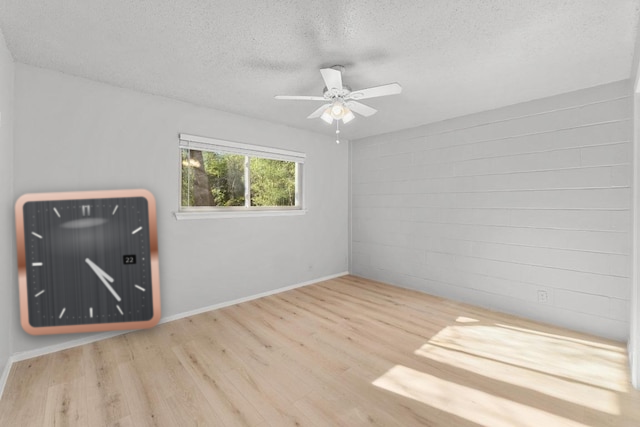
h=4 m=24
